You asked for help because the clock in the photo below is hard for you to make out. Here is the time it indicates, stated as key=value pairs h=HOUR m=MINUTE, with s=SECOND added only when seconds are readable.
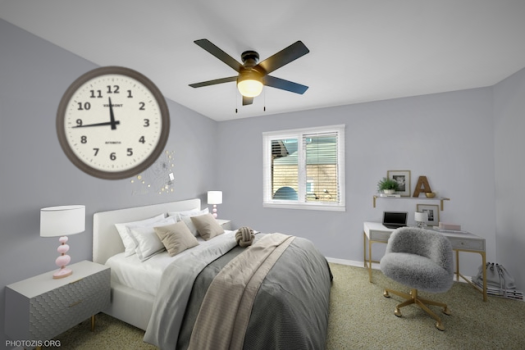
h=11 m=44
